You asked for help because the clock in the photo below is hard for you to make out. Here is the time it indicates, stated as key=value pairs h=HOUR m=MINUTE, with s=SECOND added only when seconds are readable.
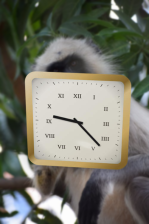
h=9 m=23
